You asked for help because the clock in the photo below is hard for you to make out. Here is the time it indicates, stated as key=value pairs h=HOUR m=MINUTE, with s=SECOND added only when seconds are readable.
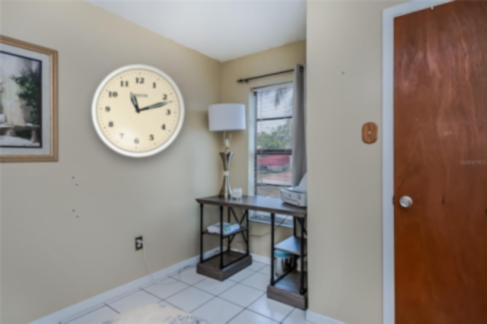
h=11 m=12
